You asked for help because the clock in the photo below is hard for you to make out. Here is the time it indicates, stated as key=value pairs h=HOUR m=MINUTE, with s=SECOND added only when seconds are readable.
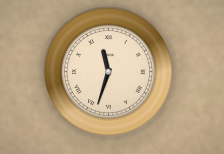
h=11 m=33
